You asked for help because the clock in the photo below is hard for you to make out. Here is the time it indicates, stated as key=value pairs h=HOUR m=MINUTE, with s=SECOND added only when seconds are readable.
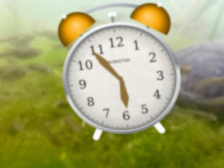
h=5 m=54
